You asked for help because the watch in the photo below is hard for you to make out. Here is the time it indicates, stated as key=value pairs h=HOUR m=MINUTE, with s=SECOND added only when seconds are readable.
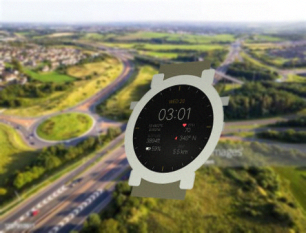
h=3 m=1
